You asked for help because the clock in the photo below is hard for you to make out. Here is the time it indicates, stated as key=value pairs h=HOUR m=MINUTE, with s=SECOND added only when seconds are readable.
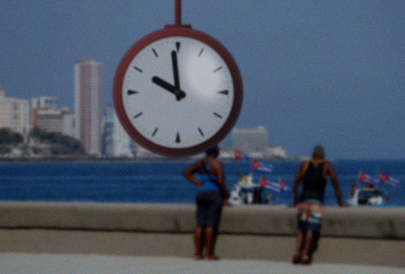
h=9 m=59
